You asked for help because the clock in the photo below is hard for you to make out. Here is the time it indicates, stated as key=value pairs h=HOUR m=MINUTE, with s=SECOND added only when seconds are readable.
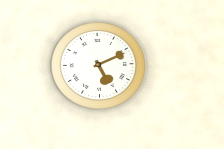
h=5 m=11
